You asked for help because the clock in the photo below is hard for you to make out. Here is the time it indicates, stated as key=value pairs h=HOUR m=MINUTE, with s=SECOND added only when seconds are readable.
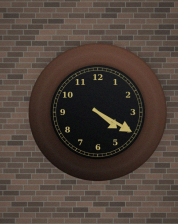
h=4 m=20
